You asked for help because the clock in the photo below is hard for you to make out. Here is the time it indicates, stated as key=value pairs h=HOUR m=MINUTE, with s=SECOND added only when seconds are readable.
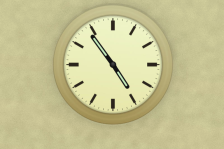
h=4 m=54
